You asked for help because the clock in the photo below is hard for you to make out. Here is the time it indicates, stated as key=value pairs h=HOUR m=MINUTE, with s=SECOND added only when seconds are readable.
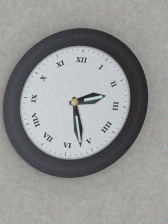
h=2 m=27
